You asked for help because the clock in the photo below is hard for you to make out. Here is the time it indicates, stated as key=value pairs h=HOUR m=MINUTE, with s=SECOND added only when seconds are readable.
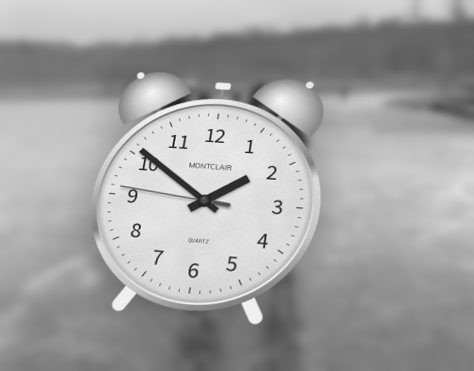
h=1 m=50 s=46
